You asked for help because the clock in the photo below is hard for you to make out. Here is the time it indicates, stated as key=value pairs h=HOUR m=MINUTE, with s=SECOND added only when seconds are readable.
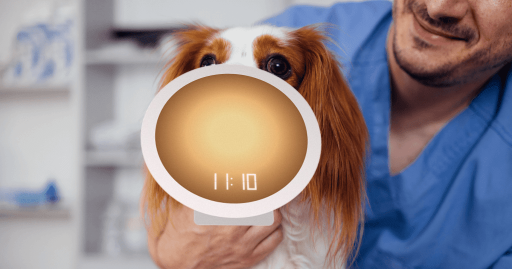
h=11 m=10
